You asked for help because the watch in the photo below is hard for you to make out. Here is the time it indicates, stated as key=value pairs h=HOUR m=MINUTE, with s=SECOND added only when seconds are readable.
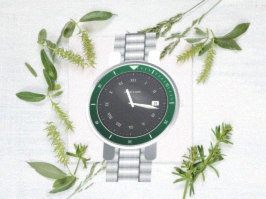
h=11 m=17
